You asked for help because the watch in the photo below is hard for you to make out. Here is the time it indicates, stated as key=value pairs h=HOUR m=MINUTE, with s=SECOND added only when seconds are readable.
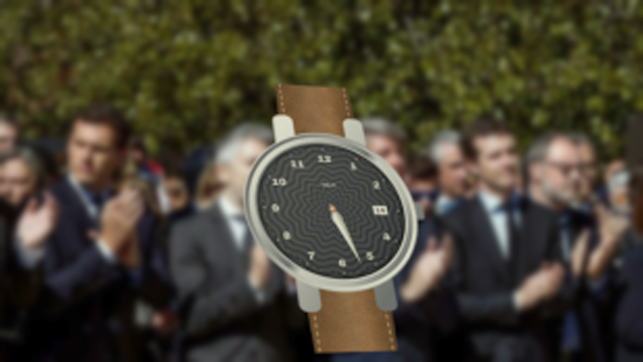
h=5 m=27
